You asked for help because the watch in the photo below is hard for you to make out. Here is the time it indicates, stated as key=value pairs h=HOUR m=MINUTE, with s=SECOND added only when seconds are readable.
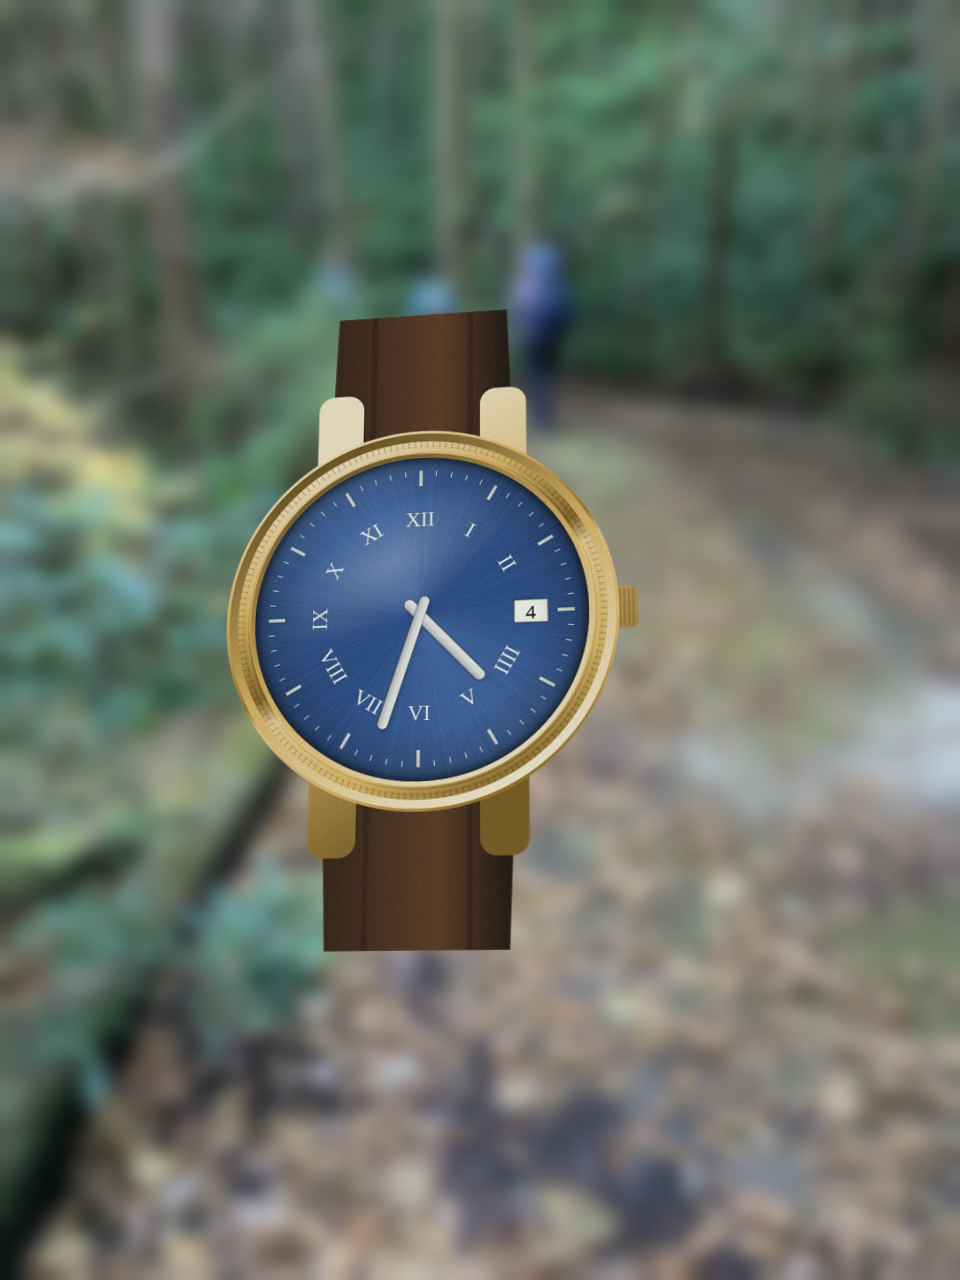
h=4 m=33
